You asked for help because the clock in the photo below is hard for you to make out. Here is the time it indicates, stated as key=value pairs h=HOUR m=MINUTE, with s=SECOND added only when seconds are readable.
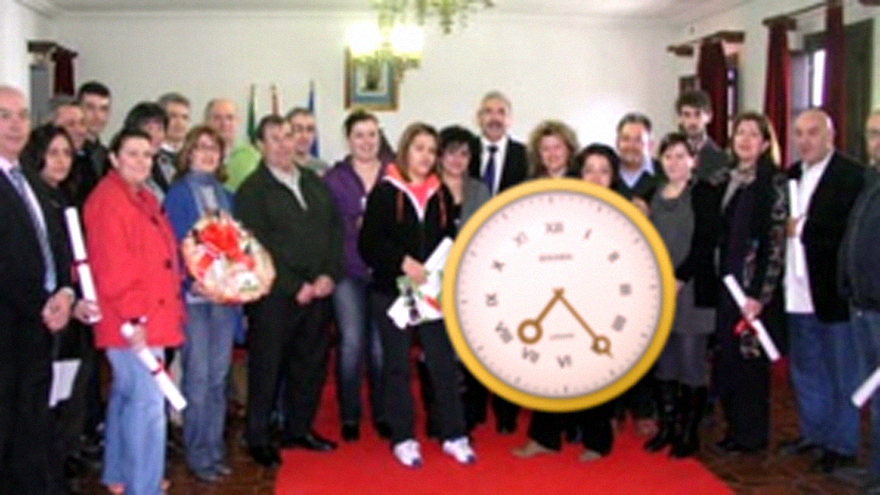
h=7 m=24
